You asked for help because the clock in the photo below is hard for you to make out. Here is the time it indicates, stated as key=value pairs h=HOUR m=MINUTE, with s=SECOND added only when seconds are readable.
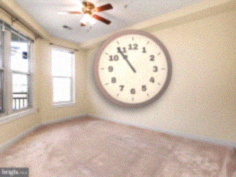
h=10 m=54
